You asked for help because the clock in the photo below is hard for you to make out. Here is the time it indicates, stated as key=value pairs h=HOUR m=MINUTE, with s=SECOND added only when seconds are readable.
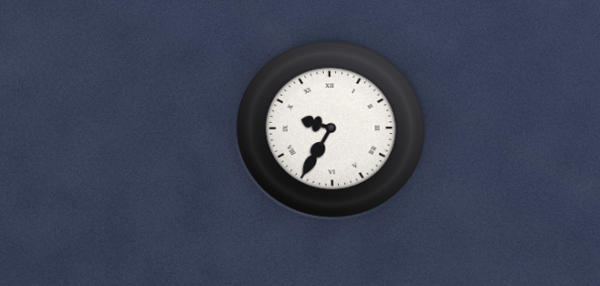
h=9 m=35
